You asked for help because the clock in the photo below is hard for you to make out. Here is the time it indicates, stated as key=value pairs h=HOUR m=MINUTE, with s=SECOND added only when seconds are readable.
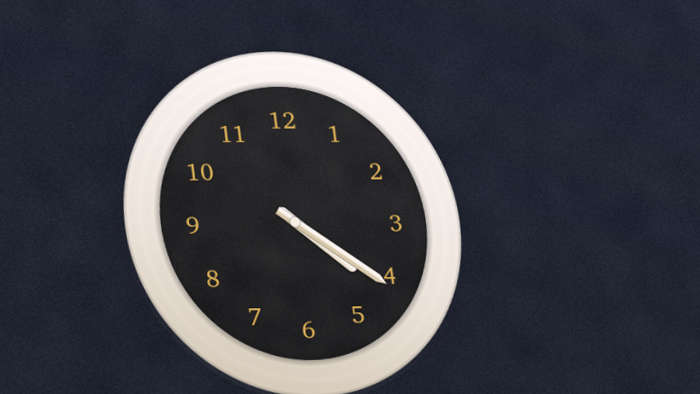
h=4 m=21
